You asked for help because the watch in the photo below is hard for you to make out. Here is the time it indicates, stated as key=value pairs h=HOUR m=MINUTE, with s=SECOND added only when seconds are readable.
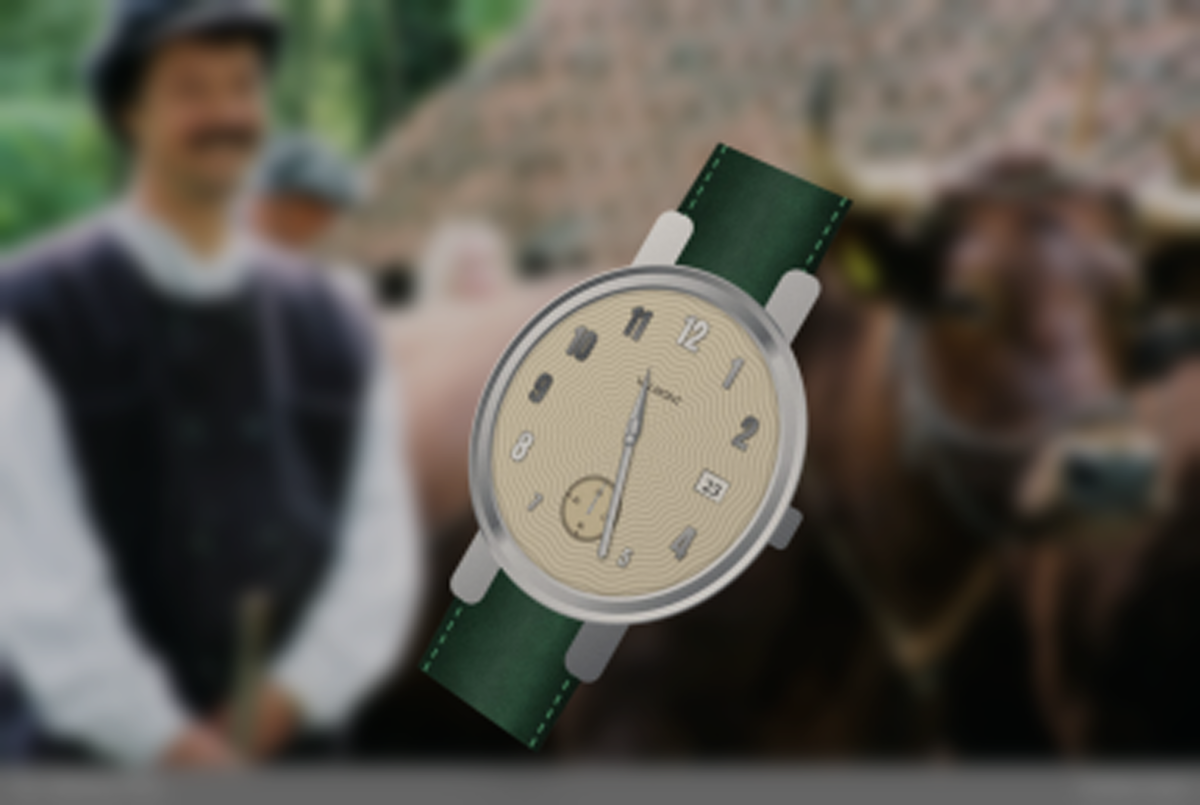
h=11 m=27
